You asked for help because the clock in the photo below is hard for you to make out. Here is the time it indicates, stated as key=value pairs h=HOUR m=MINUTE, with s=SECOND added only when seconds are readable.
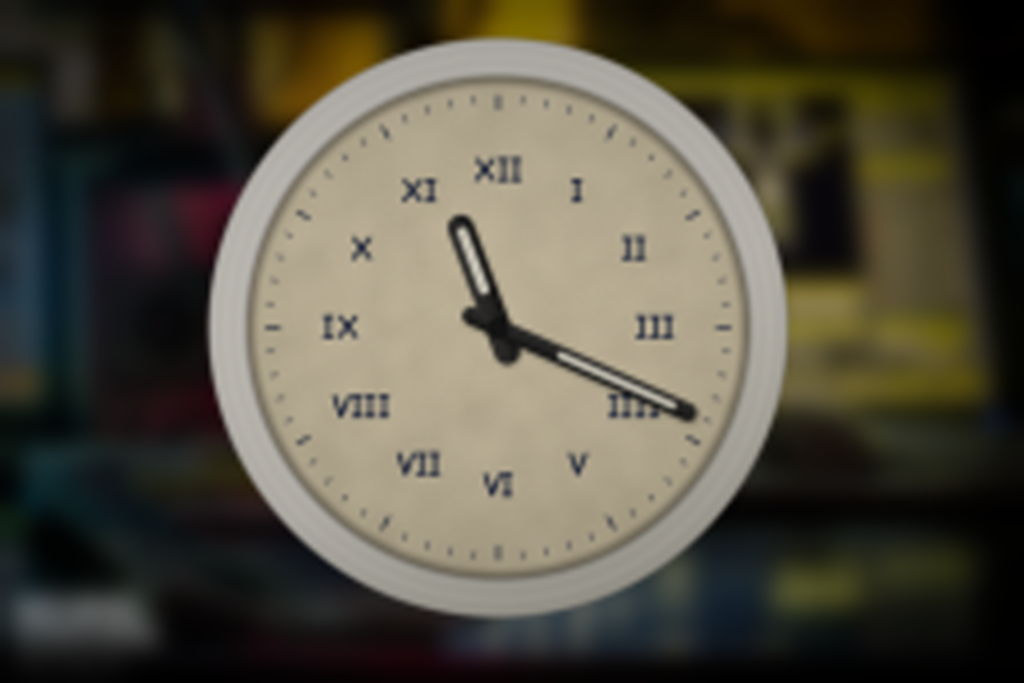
h=11 m=19
